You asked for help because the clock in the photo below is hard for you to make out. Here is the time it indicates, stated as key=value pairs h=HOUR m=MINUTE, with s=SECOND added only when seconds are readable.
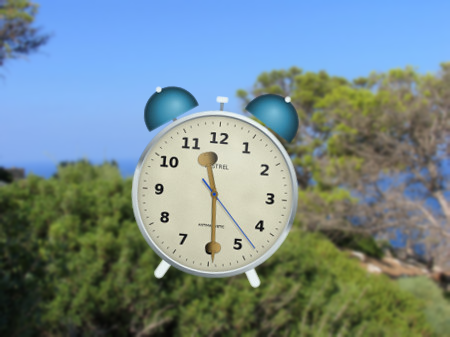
h=11 m=29 s=23
